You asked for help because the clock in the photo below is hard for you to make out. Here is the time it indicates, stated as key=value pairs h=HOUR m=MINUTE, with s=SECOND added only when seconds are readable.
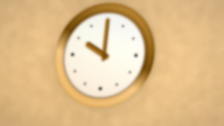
h=10 m=0
